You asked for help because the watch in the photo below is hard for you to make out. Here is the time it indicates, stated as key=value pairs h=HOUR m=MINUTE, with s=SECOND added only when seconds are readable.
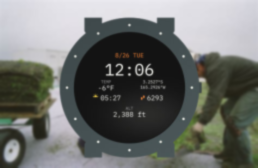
h=12 m=6
